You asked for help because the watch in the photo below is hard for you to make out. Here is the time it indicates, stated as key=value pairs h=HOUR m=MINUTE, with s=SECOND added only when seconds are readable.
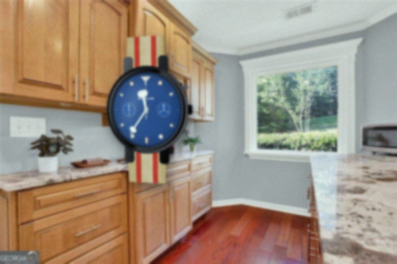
h=11 m=36
